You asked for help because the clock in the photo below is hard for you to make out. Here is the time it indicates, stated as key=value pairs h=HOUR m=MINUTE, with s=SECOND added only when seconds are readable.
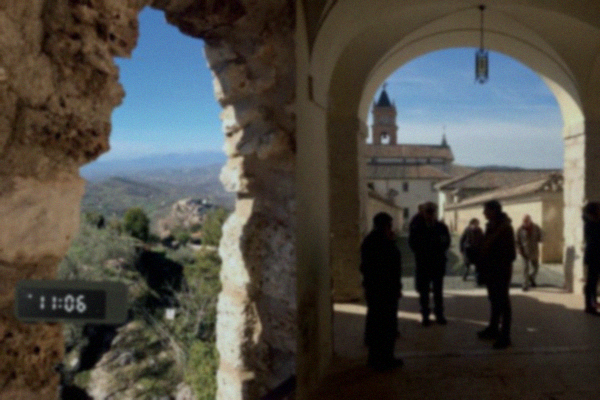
h=11 m=6
